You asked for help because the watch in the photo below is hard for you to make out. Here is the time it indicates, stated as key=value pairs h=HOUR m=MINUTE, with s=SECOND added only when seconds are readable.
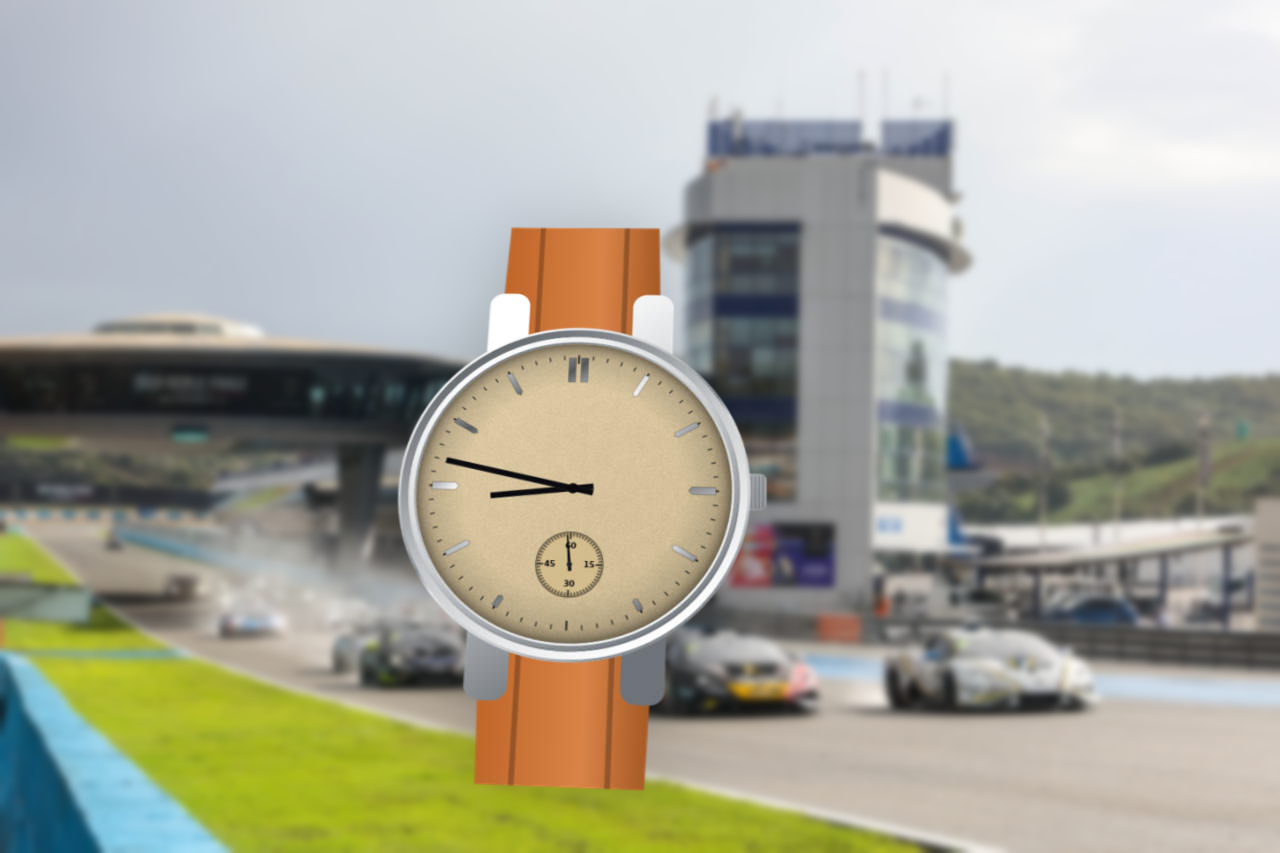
h=8 m=46 s=59
